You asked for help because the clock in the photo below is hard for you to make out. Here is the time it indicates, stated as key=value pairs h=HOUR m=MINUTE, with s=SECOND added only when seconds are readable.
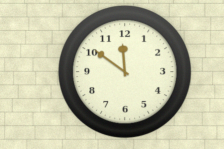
h=11 m=51
